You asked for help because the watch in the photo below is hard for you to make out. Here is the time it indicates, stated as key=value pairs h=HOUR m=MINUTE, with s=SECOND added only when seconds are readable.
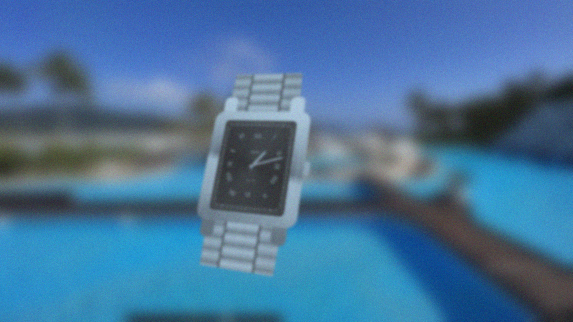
h=1 m=12
